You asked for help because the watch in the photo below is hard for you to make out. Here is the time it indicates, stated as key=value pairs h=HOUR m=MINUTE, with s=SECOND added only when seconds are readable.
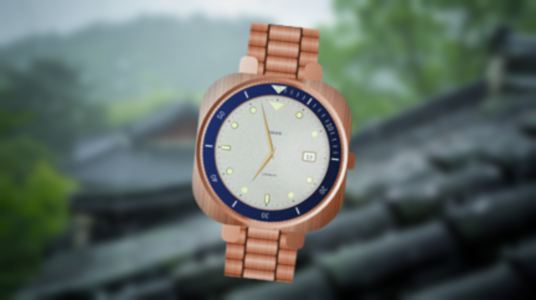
h=6 m=57
